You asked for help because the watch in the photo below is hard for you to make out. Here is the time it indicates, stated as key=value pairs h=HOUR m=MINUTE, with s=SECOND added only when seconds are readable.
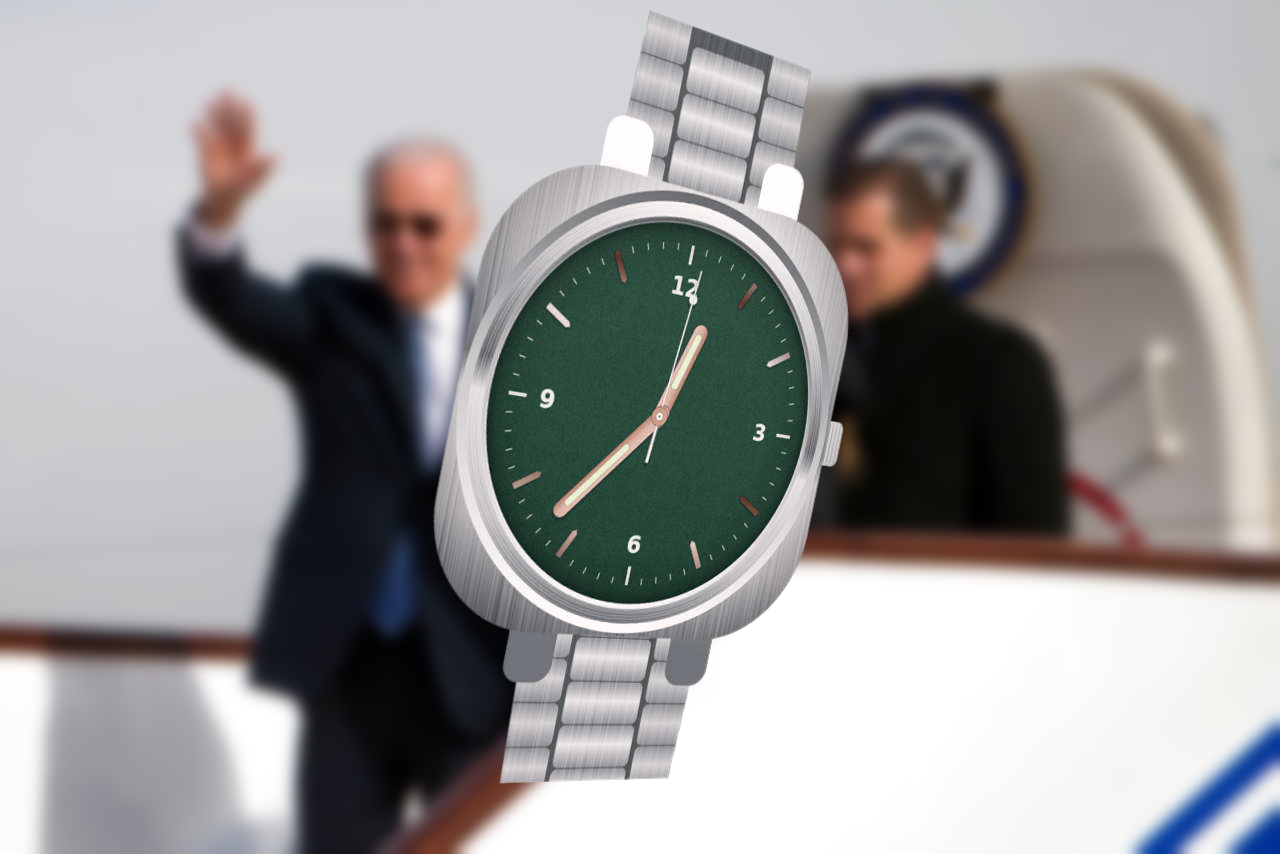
h=12 m=37 s=1
